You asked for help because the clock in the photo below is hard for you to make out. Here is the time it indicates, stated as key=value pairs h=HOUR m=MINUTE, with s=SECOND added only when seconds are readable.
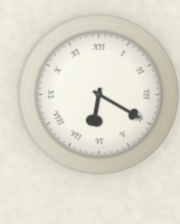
h=6 m=20
